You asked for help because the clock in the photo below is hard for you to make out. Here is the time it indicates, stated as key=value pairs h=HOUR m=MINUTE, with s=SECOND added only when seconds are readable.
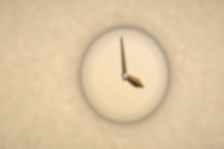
h=3 m=59
